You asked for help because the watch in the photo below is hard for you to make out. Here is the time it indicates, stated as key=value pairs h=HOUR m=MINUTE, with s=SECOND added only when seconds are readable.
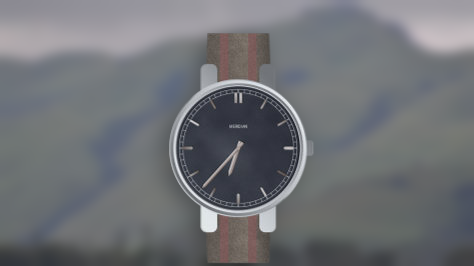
h=6 m=37
